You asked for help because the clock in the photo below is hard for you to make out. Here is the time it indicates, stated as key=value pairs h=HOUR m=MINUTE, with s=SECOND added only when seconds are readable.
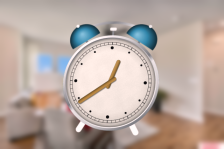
h=12 m=39
